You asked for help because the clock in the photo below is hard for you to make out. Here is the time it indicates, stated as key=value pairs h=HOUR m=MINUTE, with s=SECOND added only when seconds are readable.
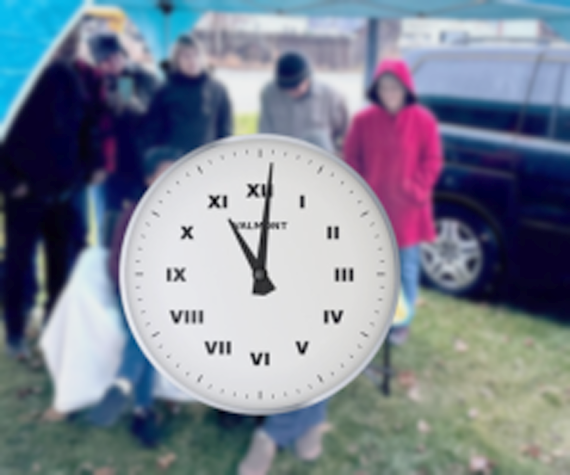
h=11 m=1
